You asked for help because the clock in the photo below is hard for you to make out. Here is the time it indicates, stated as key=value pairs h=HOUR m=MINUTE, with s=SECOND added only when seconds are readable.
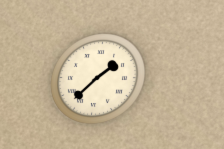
h=1 m=37
